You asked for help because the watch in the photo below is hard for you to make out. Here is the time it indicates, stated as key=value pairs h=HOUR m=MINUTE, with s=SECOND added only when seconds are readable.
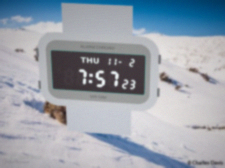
h=7 m=57 s=23
